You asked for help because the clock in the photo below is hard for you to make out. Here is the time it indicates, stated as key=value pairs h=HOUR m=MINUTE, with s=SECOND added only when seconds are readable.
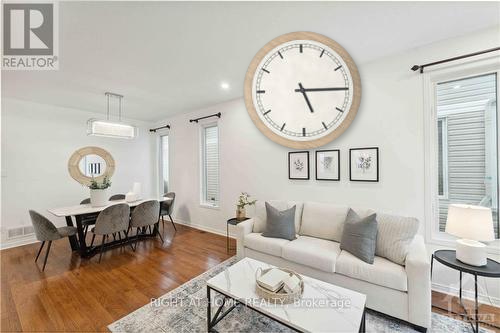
h=5 m=15
